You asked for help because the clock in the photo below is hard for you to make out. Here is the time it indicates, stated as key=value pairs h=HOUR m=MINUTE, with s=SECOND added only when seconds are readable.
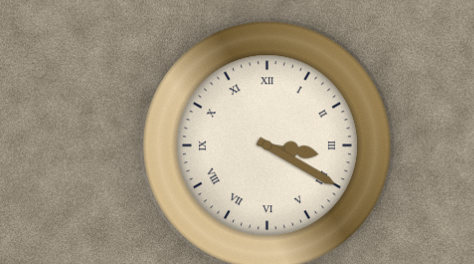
h=3 m=20
